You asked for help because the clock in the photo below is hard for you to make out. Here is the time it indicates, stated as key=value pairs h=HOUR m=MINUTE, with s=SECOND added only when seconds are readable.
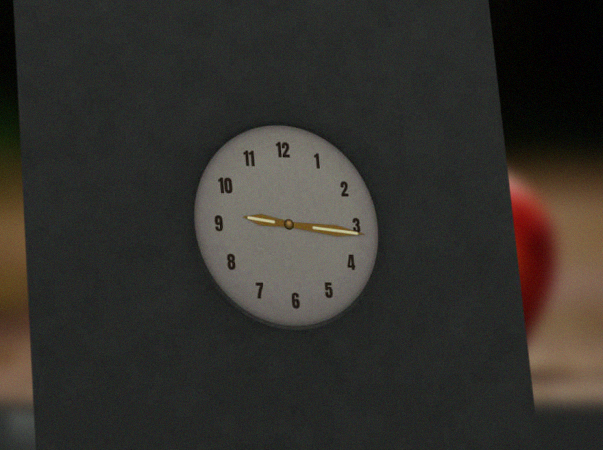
h=9 m=16
